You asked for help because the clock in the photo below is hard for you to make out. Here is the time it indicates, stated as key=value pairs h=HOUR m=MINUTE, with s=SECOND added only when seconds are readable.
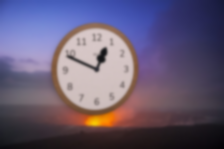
h=12 m=49
